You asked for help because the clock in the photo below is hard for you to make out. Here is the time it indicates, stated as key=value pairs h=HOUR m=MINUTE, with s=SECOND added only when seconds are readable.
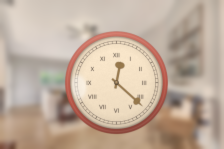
h=12 m=22
